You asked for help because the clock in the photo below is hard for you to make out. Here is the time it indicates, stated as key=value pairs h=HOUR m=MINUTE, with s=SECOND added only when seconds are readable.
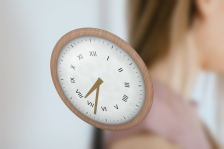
h=7 m=33
